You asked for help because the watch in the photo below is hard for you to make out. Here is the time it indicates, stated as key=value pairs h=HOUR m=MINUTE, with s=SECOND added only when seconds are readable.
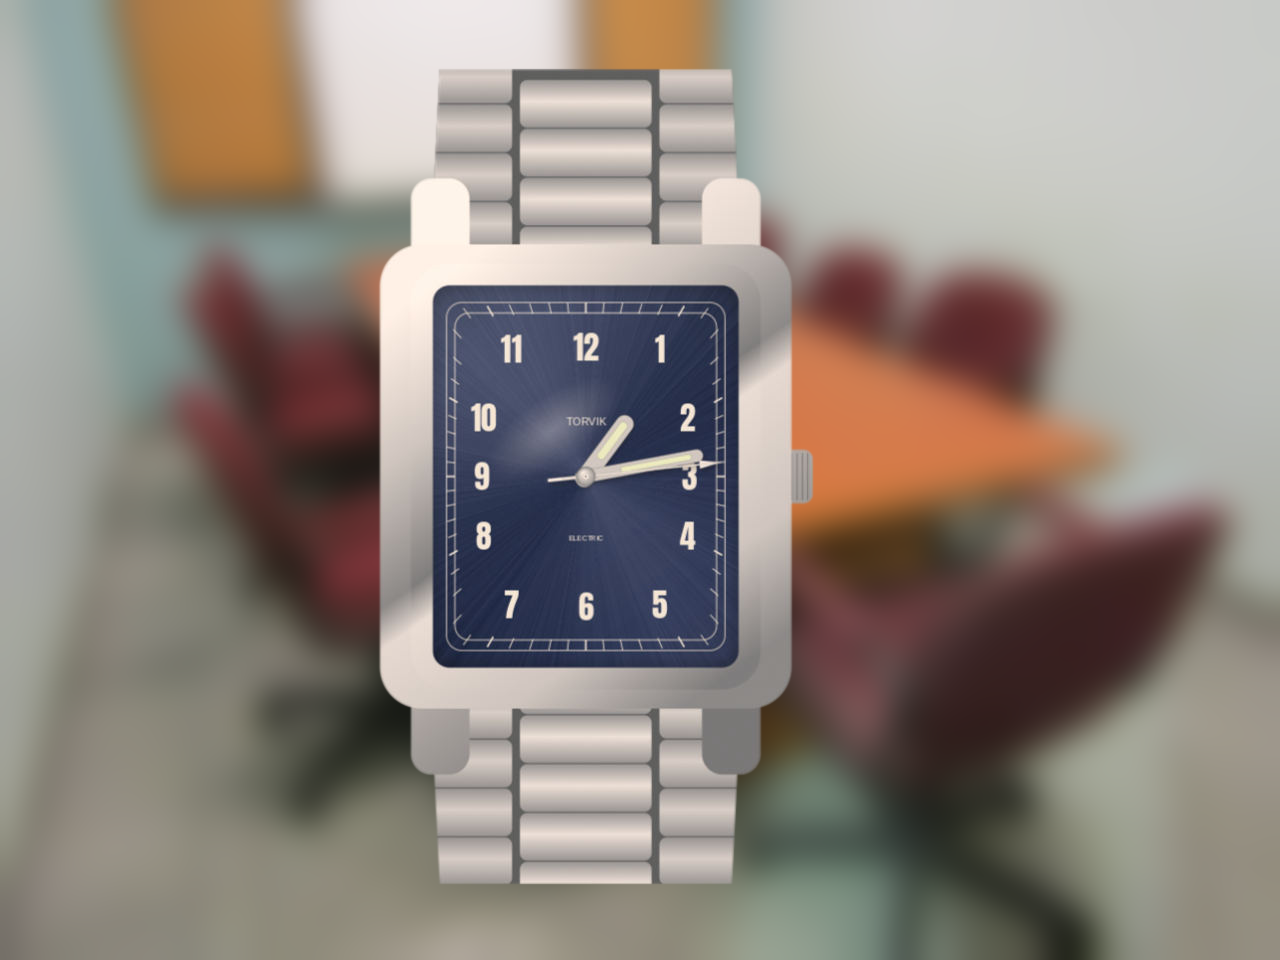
h=1 m=13 s=14
